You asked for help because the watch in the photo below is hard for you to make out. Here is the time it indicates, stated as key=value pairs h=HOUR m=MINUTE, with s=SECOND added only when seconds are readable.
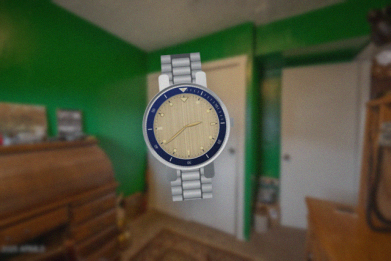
h=2 m=39
